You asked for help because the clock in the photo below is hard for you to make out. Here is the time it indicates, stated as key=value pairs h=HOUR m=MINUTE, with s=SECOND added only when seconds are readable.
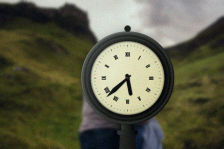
h=5 m=38
